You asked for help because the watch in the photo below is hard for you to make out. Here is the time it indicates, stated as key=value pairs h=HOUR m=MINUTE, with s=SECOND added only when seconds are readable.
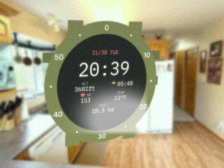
h=20 m=39
